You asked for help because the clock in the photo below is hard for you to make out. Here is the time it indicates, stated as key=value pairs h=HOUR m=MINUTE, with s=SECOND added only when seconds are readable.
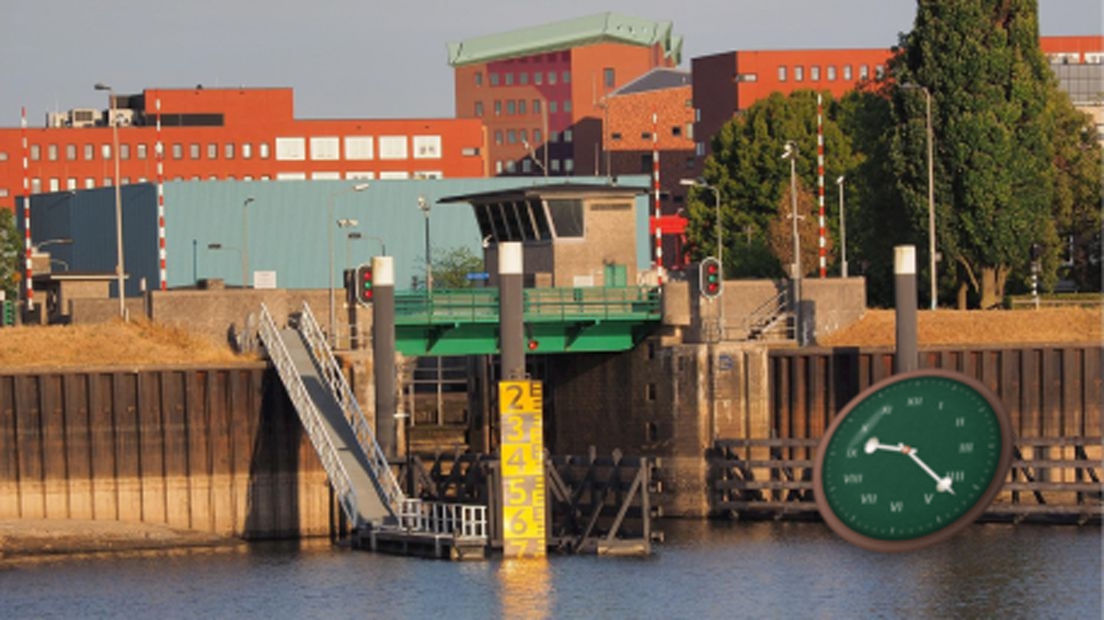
h=9 m=22
